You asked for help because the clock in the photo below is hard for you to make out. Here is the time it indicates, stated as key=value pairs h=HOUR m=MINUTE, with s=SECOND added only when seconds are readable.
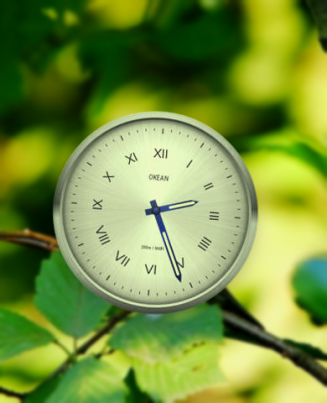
h=2 m=26
